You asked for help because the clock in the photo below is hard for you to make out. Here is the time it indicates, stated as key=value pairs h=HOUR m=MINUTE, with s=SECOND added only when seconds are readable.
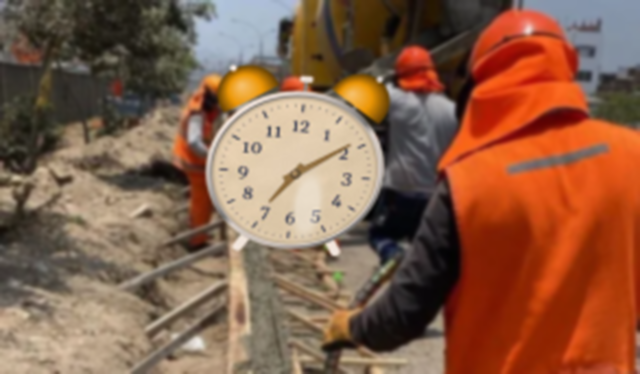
h=7 m=9
